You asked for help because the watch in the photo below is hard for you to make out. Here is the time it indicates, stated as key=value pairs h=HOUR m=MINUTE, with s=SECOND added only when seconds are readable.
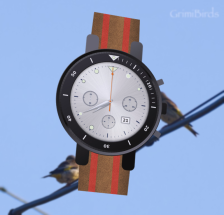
h=7 m=40
